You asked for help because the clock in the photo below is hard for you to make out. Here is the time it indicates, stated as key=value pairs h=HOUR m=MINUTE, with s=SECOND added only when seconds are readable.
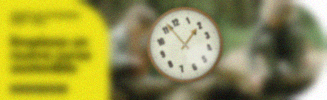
h=1 m=57
